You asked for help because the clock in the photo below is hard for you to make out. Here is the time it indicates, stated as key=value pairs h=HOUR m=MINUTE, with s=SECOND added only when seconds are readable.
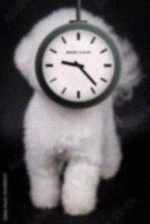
h=9 m=23
